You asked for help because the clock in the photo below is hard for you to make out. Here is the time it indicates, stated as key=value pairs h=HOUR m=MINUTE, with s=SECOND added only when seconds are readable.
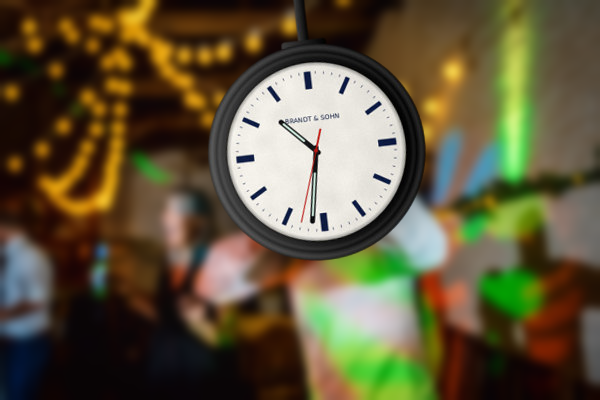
h=10 m=31 s=33
